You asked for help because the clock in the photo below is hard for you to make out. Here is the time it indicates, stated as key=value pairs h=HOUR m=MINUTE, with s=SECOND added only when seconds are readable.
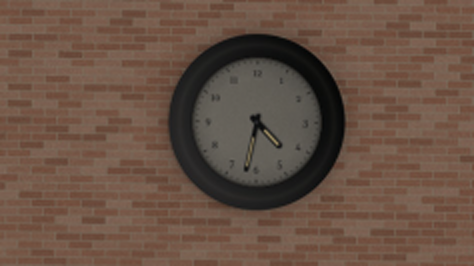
h=4 m=32
